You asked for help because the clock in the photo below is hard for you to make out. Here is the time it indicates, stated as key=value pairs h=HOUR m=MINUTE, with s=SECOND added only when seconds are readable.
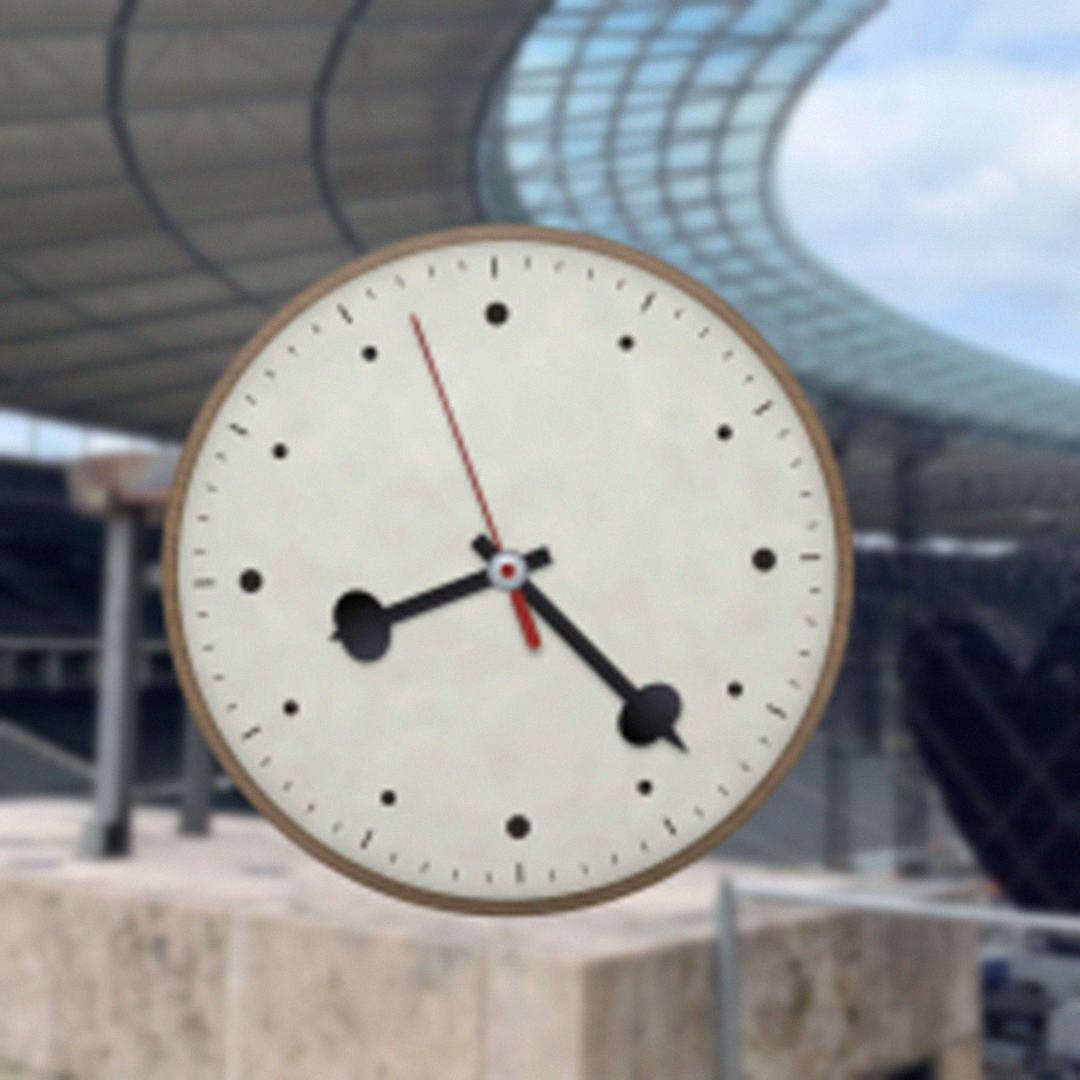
h=8 m=22 s=57
